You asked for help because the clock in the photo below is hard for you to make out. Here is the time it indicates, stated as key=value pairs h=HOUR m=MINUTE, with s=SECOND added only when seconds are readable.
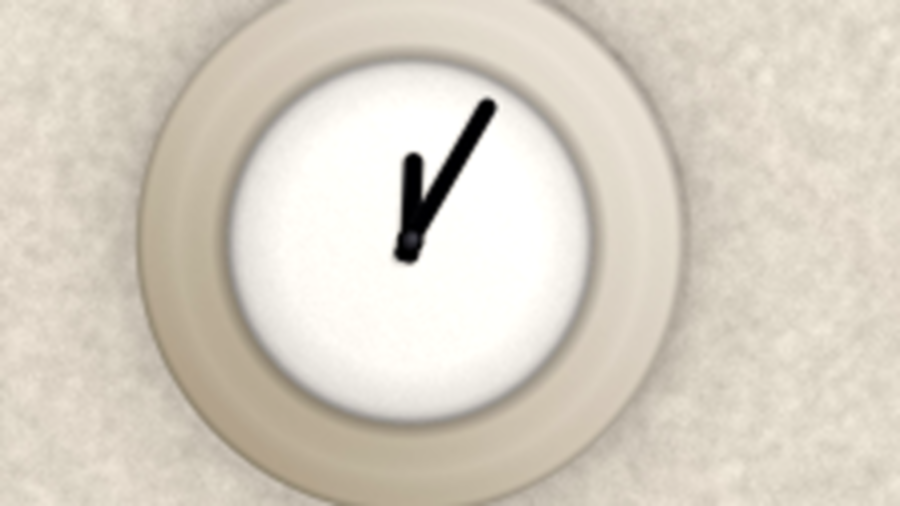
h=12 m=5
